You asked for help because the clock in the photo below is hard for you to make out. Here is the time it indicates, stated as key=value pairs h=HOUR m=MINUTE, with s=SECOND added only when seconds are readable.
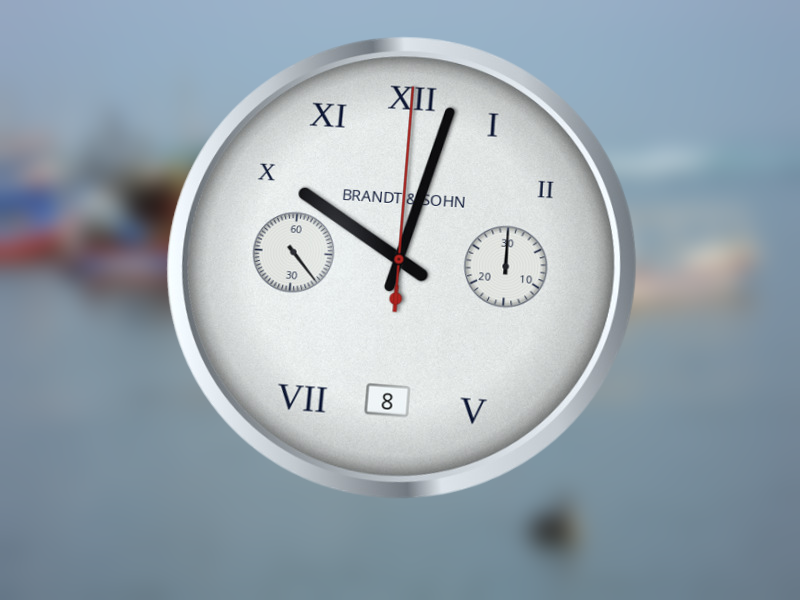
h=10 m=2 s=23
